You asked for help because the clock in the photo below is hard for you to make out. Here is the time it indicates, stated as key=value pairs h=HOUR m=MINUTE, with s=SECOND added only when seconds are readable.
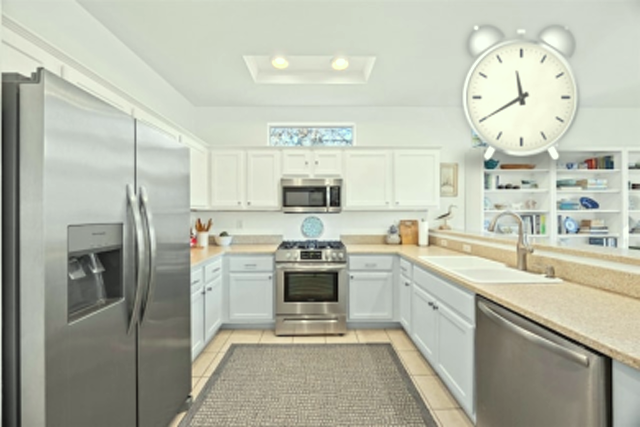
h=11 m=40
